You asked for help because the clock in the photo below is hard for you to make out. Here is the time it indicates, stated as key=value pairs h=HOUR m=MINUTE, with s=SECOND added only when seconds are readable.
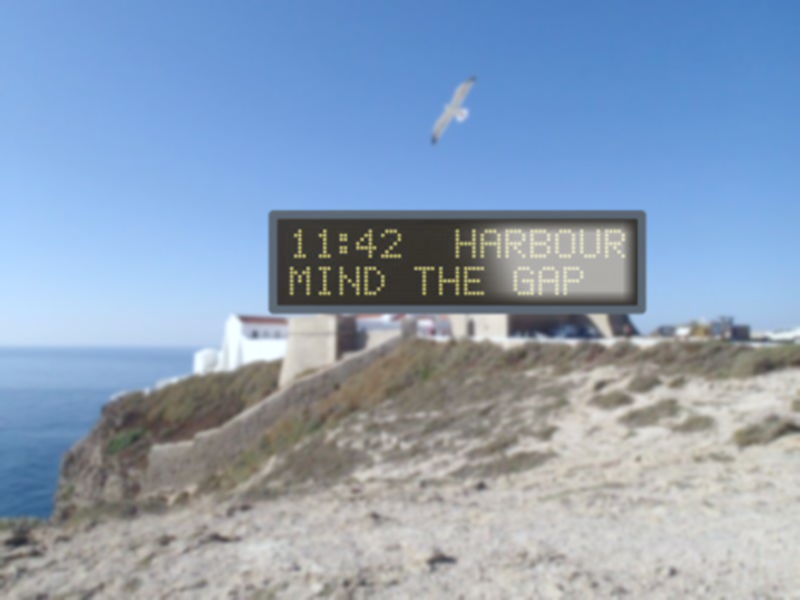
h=11 m=42
